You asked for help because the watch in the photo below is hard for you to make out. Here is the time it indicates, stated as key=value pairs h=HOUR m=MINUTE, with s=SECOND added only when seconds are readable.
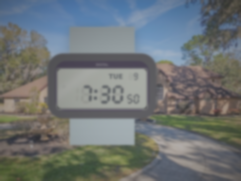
h=7 m=30
